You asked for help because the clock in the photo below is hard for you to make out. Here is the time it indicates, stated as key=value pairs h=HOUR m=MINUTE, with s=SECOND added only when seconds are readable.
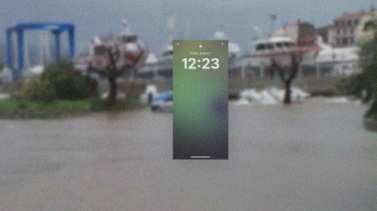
h=12 m=23
